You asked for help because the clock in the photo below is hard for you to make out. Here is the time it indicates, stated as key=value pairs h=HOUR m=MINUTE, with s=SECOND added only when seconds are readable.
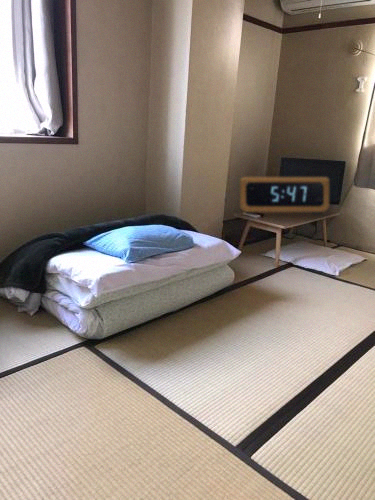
h=5 m=47
